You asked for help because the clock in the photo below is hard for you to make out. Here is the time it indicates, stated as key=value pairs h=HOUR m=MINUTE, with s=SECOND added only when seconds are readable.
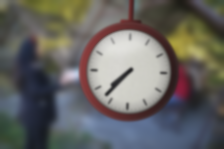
h=7 m=37
